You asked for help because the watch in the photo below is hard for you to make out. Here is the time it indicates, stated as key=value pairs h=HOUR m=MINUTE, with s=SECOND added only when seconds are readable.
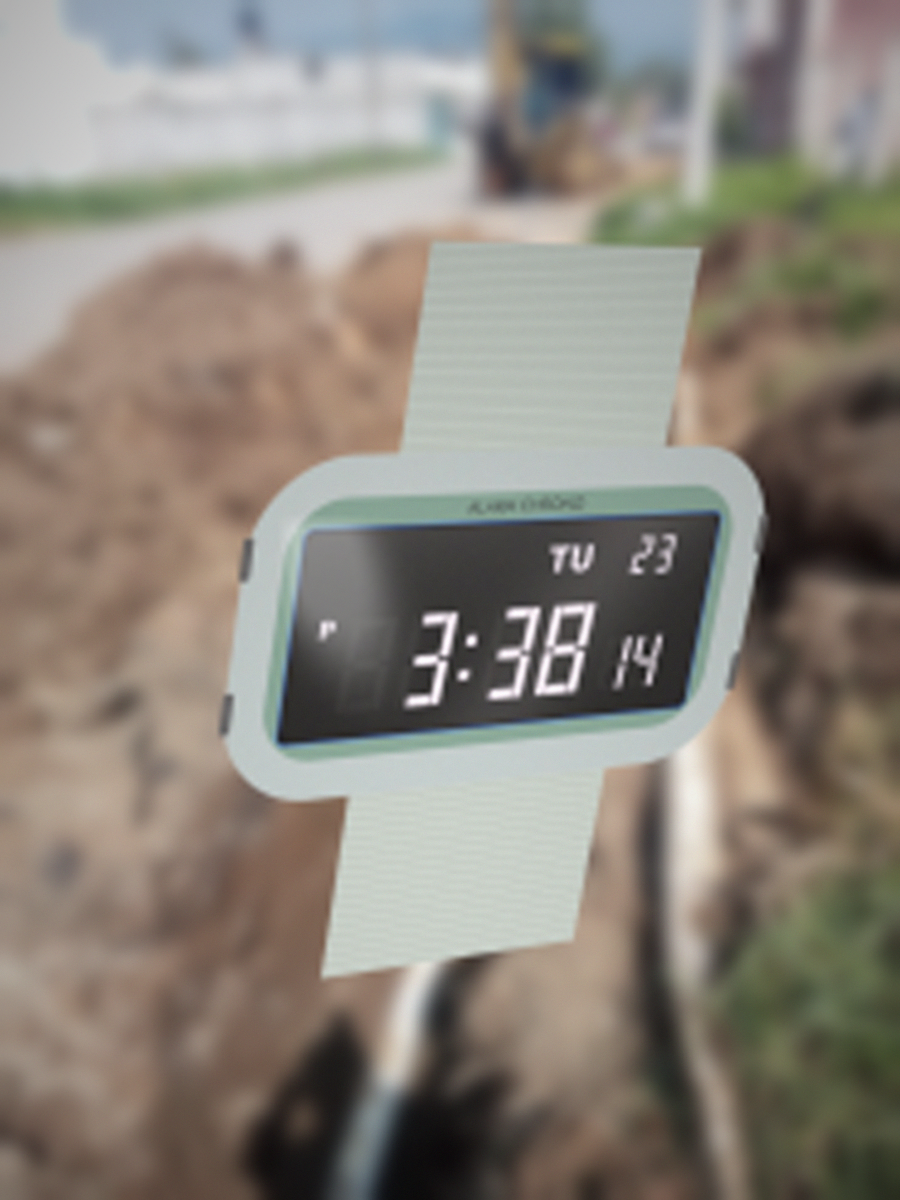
h=3 m=38 s=14
